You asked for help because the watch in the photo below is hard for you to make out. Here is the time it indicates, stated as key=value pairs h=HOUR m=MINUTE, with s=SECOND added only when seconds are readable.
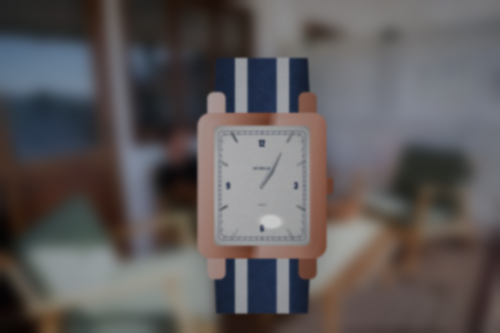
h=1 m=5
